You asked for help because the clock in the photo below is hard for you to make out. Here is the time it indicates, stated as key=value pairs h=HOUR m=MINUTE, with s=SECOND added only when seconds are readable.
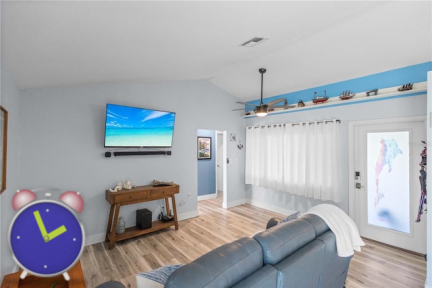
h=1 m=56
